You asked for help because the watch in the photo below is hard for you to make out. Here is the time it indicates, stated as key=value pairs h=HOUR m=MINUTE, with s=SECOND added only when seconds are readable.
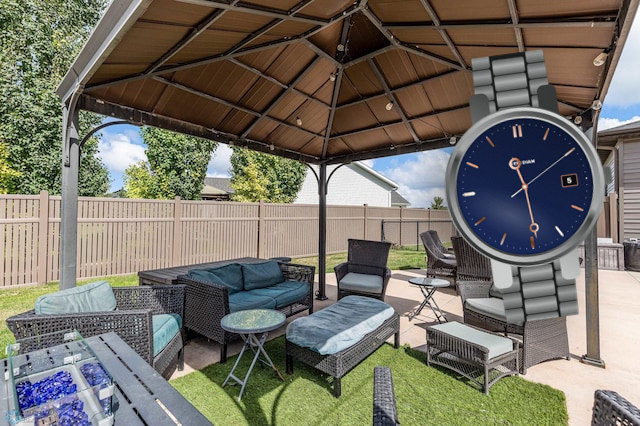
h=11 m=29 s=10
